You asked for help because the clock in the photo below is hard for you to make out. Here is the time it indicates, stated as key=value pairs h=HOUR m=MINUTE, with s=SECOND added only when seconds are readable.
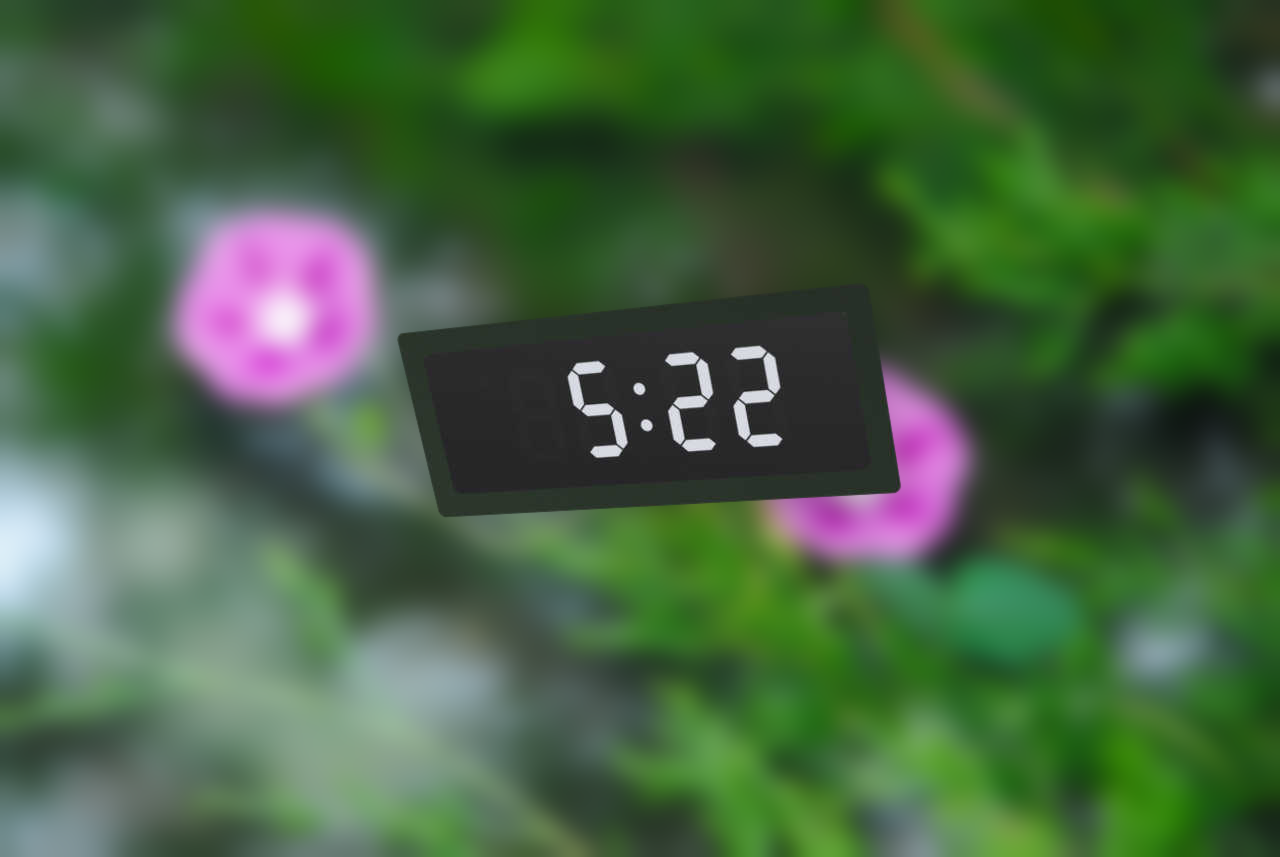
h=5 m=22
